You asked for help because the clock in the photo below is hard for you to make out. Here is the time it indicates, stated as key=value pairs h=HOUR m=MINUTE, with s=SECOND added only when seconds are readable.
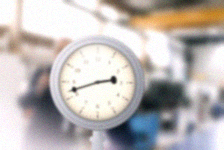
h=2 m=42
